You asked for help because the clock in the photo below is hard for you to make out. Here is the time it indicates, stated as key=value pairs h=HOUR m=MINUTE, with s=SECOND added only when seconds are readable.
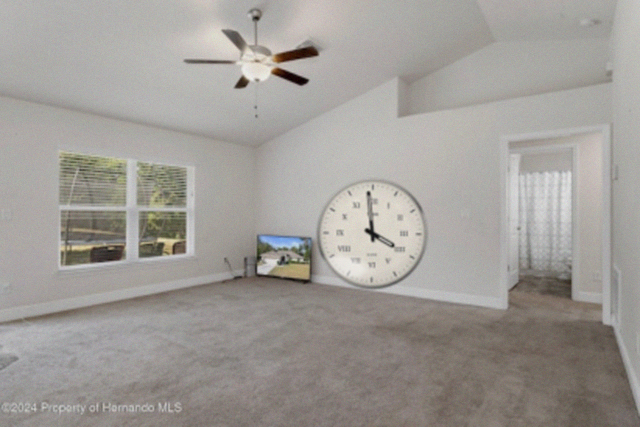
h=3 m=59
